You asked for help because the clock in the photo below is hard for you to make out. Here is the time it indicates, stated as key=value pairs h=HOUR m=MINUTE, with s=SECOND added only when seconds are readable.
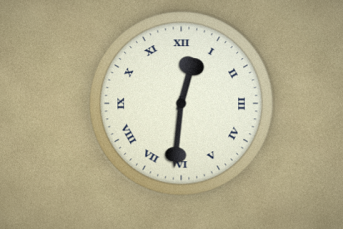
h=12 m=31
